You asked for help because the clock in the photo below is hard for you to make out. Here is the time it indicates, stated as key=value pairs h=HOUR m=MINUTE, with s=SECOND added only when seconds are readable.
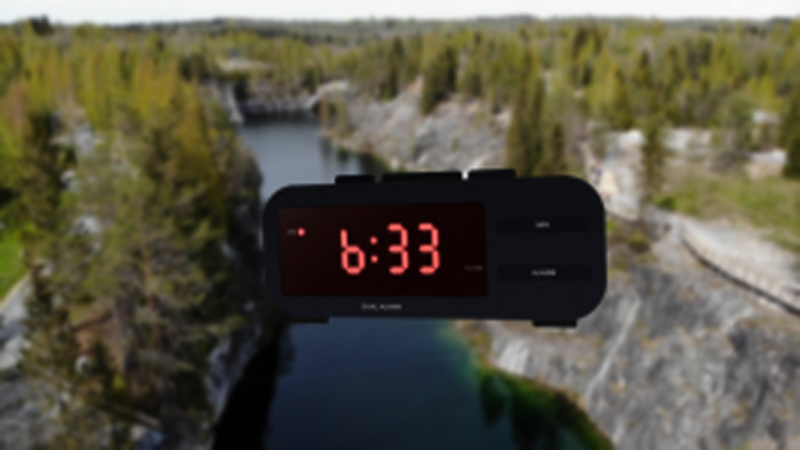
h=6 m=33
